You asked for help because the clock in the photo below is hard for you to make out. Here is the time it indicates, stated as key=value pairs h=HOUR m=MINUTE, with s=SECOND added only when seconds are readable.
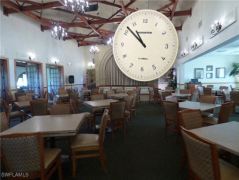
h=10 m=52
